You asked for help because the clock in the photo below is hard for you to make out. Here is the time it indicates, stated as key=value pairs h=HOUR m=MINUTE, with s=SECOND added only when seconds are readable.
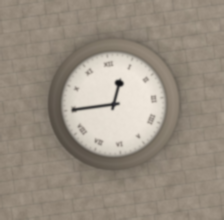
h=12 m=45
